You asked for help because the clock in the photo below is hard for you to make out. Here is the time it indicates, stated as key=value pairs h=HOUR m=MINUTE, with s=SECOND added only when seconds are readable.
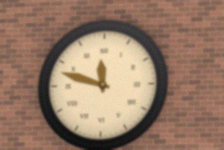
h=11 m=48
